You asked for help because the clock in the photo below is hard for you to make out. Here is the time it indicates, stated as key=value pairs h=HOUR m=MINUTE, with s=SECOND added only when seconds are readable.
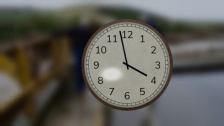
h=3 m=58
